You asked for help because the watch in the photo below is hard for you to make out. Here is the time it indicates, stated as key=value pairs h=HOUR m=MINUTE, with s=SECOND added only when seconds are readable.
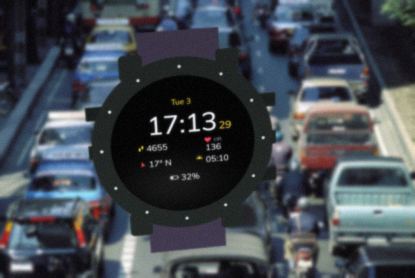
h=17 m=13 s=29
